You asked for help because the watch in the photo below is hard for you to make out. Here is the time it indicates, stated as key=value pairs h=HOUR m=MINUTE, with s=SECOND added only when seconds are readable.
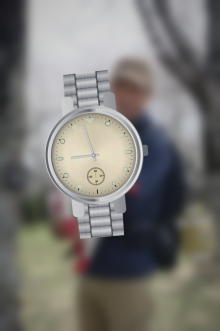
h=8 m=58
